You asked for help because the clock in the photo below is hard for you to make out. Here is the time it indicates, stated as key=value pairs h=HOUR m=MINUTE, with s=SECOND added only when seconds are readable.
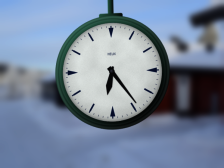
h=6 m=24
